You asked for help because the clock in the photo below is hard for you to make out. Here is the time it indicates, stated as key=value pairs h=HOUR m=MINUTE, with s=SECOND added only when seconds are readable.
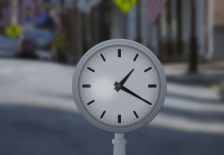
h=1 m=20
